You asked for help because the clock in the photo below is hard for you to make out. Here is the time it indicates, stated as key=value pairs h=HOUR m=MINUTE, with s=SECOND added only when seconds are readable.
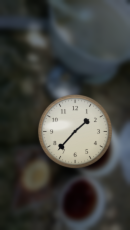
h=1 m=37
